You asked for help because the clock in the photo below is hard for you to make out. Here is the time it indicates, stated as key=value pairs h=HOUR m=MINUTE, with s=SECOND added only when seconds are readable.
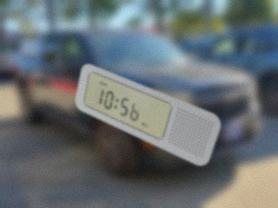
h=10 m=56
